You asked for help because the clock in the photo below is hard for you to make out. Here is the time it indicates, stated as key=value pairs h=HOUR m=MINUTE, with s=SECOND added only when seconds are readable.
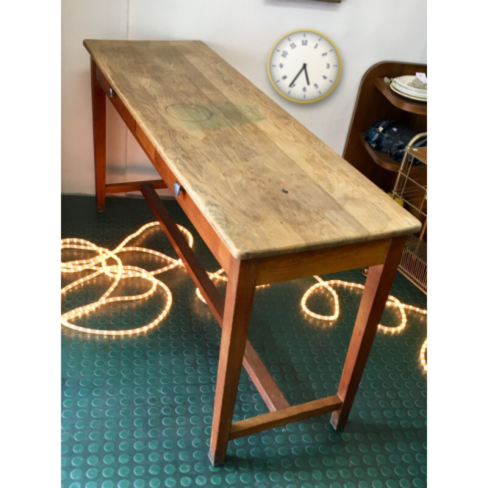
h=5 m=36
